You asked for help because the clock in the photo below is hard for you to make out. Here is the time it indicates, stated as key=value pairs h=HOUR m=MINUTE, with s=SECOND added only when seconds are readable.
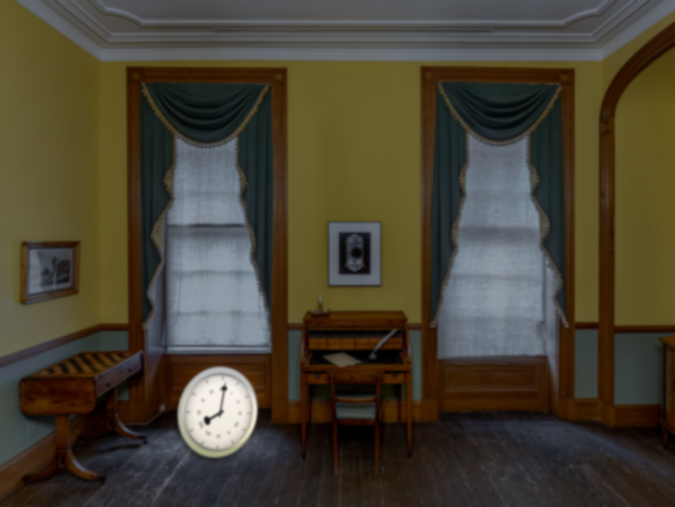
h=8 m=1
